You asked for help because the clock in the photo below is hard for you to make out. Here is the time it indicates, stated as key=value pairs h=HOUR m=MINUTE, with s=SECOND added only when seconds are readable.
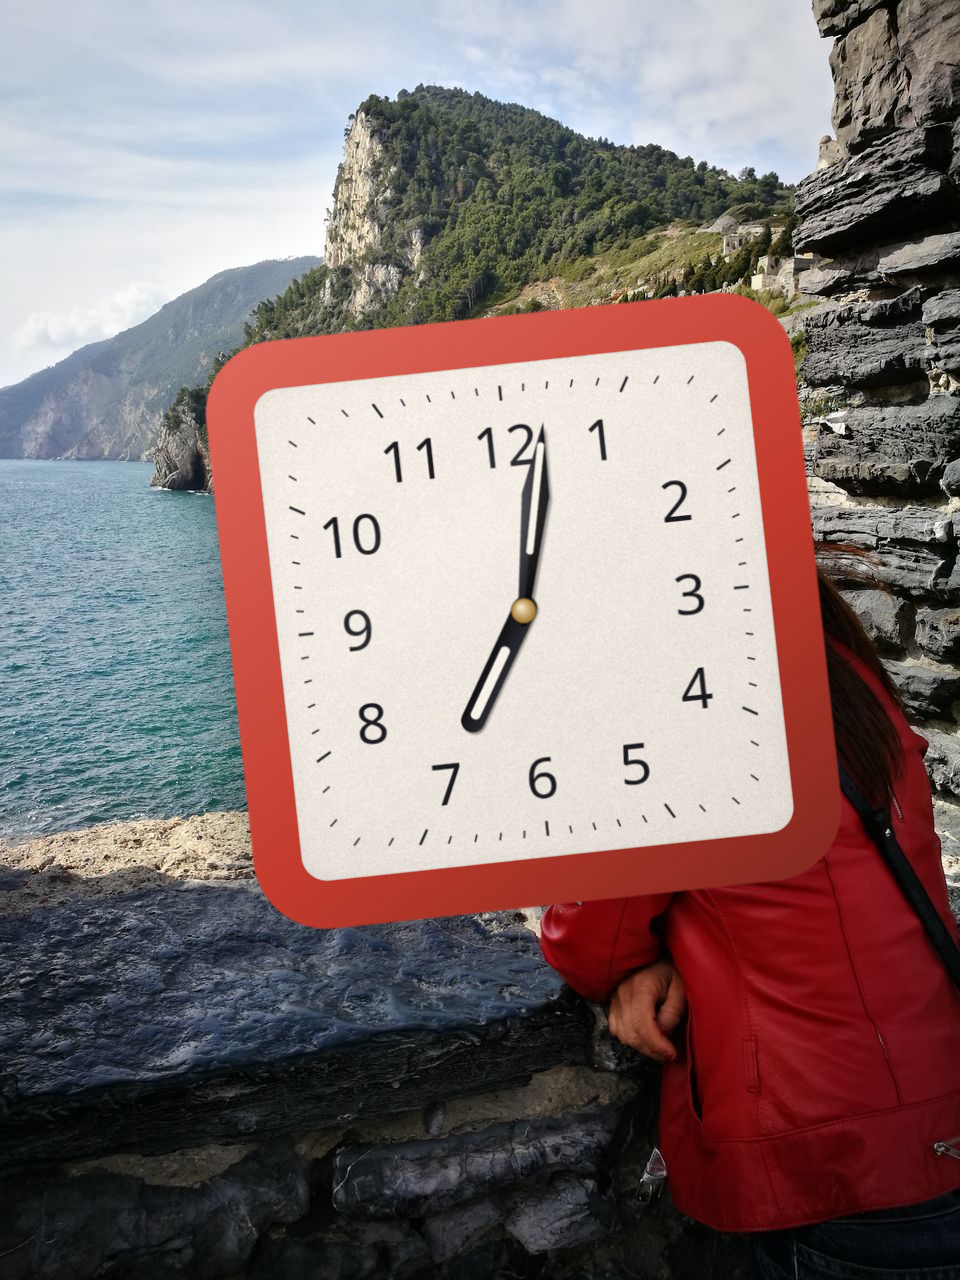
h=7 m=2
